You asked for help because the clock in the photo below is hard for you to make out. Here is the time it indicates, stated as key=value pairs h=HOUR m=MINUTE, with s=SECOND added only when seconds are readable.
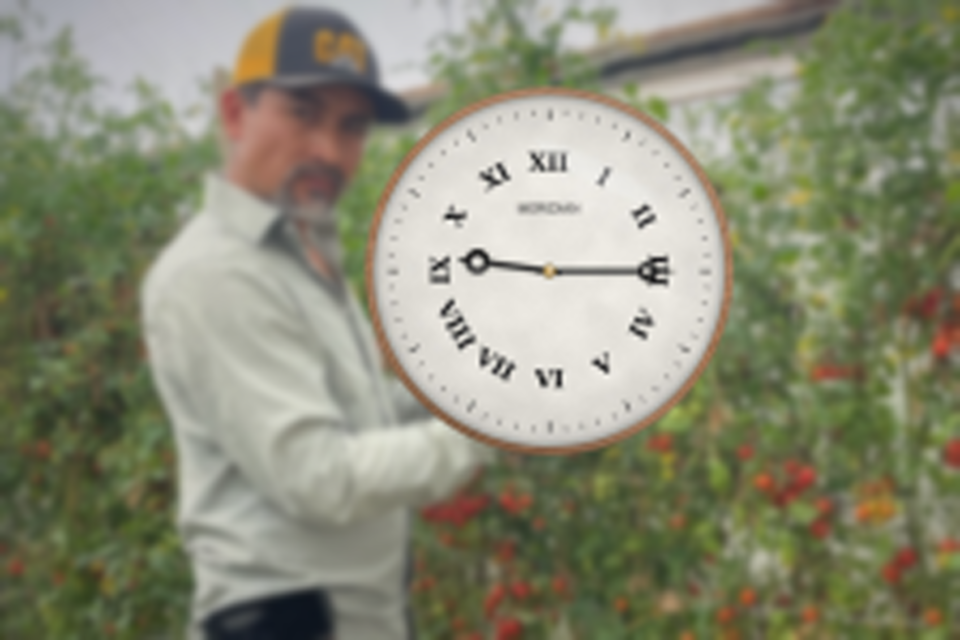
h=9 m=15
